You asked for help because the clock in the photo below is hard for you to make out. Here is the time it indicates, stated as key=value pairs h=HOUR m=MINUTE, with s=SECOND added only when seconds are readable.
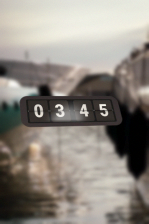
h=3 m=45
